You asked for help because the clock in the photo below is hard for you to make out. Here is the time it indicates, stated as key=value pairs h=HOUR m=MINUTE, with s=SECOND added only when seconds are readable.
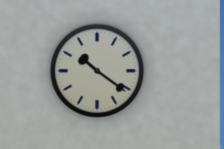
h=10 m=21
